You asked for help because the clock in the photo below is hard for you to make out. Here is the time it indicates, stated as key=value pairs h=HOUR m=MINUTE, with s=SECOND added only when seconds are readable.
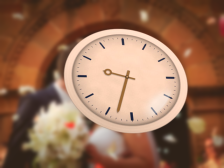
h=9 m=33
